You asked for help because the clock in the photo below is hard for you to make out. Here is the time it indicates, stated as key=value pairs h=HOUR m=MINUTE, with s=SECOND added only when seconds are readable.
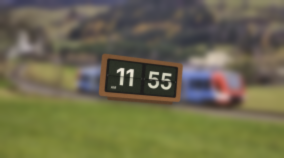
h=11 m=55
